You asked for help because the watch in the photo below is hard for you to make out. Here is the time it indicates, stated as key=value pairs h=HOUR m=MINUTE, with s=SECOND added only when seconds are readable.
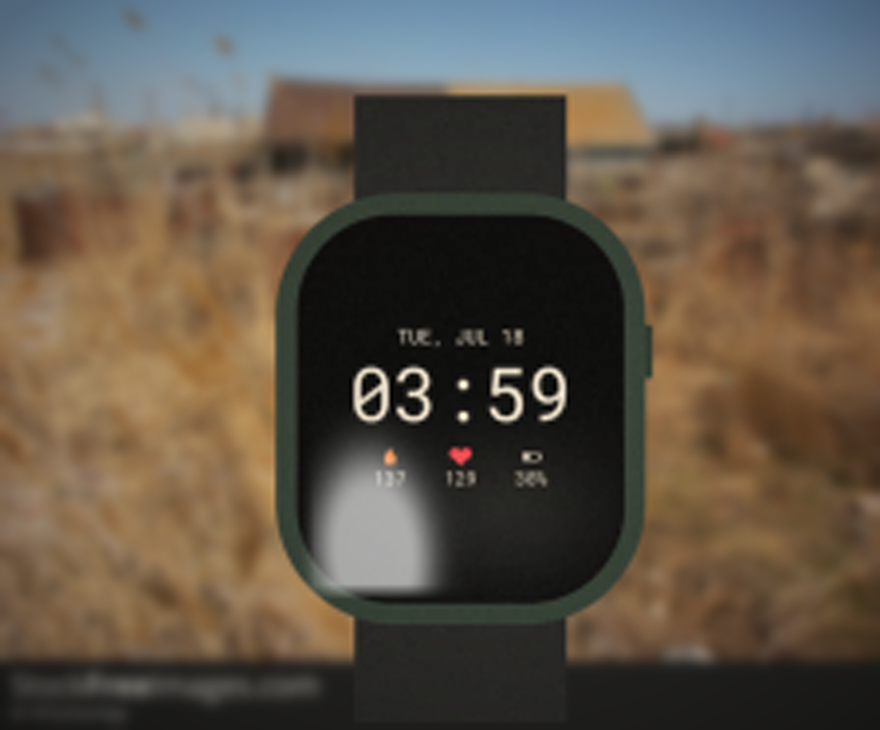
h=3 m=59
